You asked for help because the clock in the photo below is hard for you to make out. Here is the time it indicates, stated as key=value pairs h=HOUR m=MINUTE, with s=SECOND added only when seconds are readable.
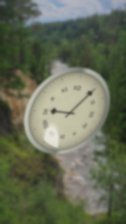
h=9 m=6
